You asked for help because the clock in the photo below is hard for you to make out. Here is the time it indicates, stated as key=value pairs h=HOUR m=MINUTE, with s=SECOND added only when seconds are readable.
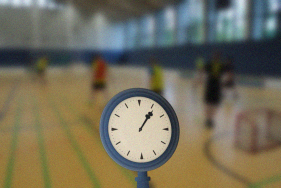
h=1 m=6
